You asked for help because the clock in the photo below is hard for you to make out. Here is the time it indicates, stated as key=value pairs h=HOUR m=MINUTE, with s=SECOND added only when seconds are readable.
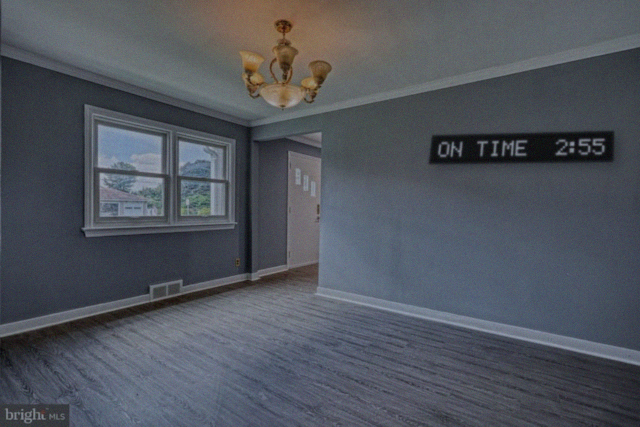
h=2 m=55
